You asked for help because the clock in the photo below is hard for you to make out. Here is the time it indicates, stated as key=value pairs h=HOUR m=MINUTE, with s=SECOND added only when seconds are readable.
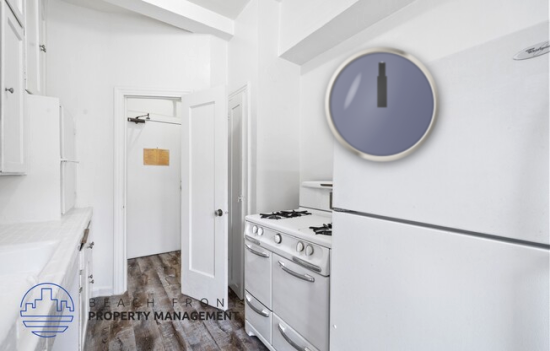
h=12 m=0
